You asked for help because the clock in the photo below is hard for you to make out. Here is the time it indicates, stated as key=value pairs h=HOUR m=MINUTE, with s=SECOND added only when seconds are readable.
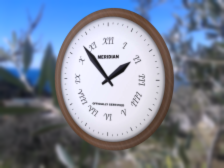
h=1 m=53
